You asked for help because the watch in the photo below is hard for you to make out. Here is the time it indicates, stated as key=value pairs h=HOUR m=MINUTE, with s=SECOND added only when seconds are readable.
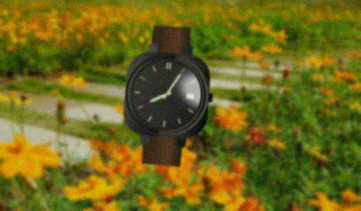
h=8 m=5
